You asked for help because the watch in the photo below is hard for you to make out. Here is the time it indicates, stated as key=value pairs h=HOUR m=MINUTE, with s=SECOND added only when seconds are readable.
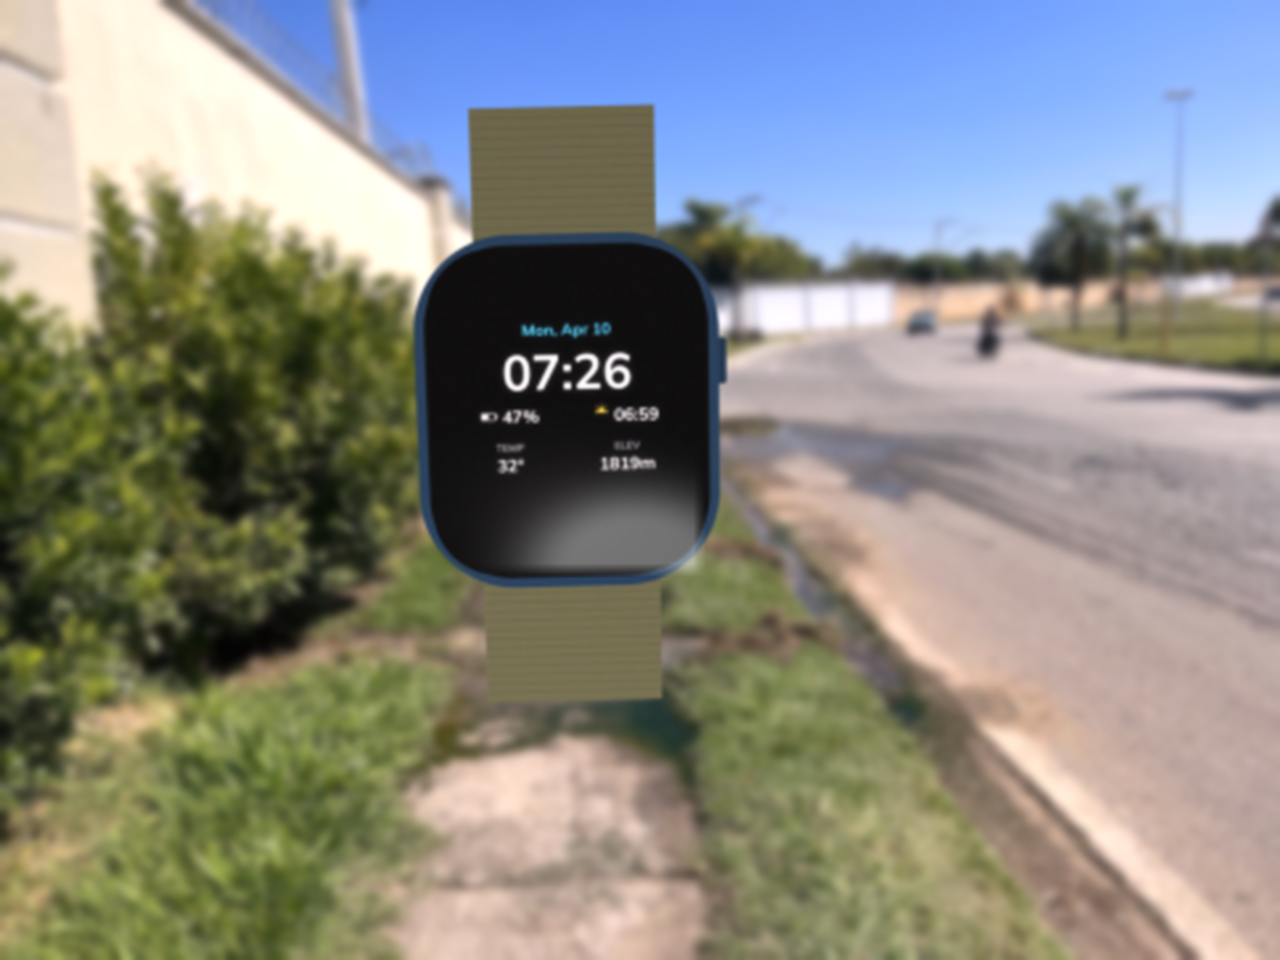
h=7 m=26
